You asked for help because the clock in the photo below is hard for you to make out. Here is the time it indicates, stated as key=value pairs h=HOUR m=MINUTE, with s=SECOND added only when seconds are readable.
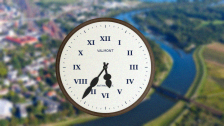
h=5 m=36
